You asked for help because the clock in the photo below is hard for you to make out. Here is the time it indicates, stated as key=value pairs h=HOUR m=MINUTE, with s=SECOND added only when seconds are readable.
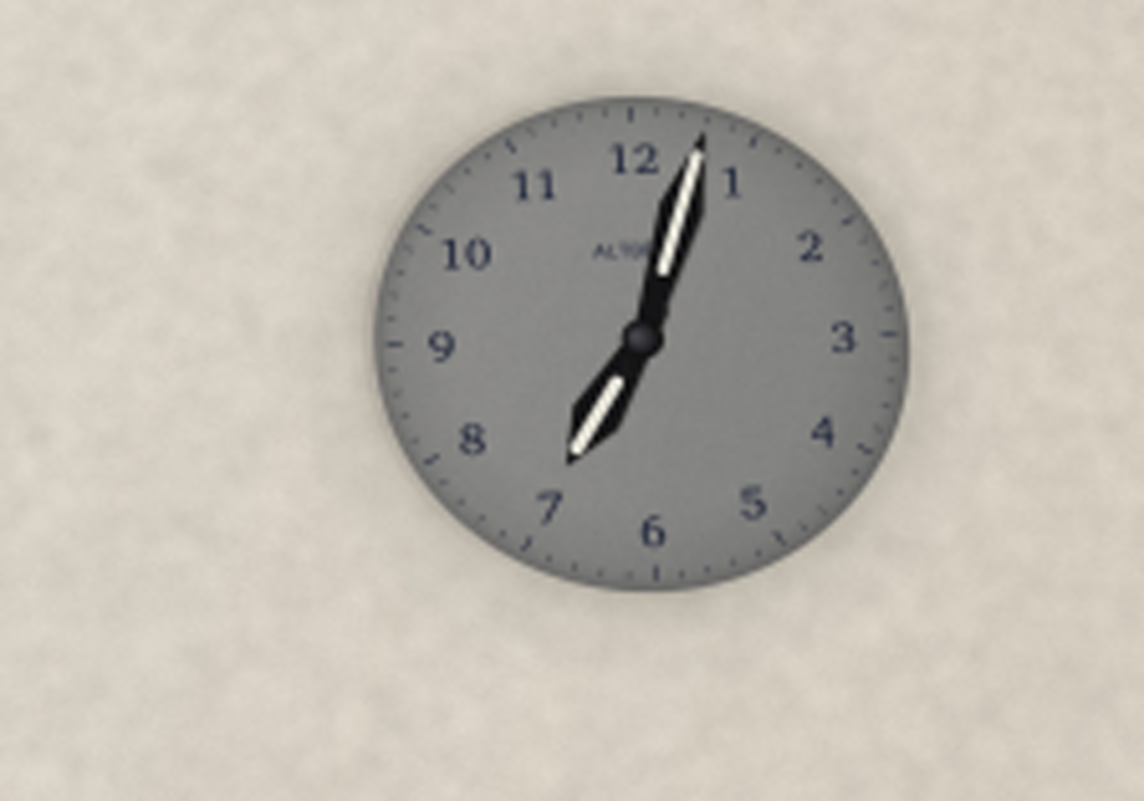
h=7 m=3
